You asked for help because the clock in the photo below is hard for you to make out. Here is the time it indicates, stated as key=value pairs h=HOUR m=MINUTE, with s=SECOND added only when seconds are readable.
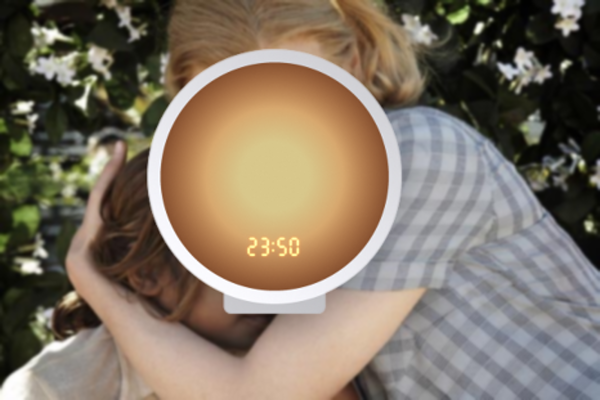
h=23 m=50
